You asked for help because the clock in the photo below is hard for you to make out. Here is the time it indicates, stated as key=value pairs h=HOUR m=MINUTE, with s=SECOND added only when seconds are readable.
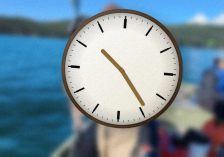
h=10 m=24
